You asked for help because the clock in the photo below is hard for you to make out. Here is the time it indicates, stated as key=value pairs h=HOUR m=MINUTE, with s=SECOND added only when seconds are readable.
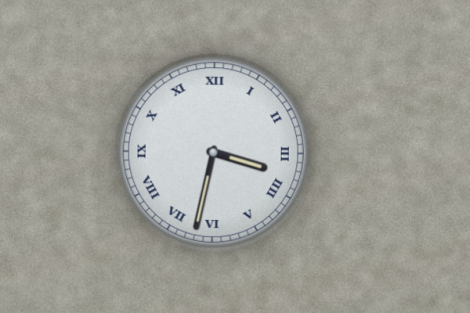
h=3 m=32
